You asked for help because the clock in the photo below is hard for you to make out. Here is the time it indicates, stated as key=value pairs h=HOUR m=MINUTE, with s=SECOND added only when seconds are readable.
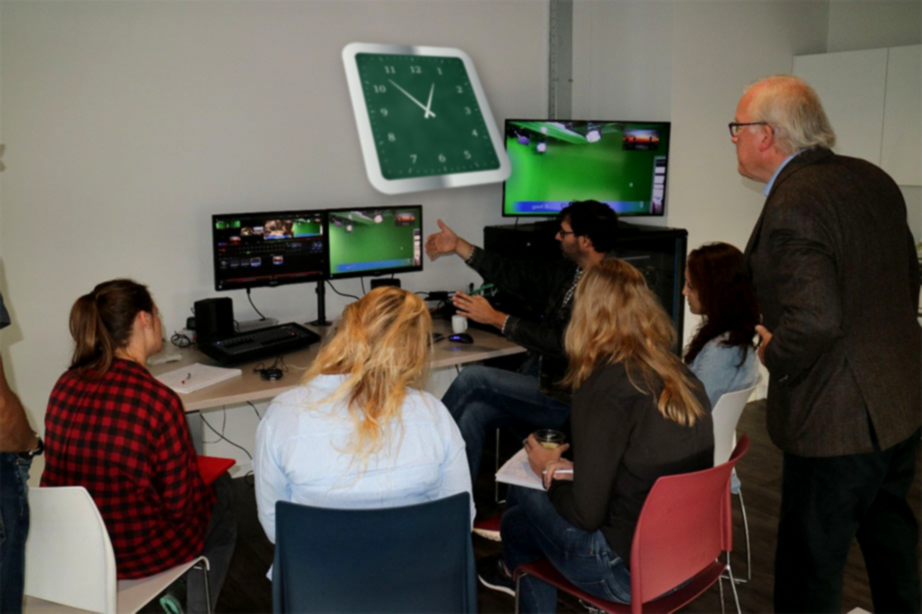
h=12 m=53
